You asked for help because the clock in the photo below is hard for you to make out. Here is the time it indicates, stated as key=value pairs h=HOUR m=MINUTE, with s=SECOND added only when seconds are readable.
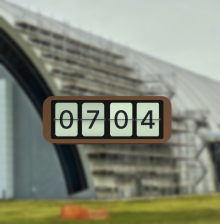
h=7 m=4
